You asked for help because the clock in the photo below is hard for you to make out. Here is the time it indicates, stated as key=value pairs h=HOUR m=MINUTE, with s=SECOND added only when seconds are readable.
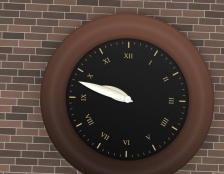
h=9 m=48
